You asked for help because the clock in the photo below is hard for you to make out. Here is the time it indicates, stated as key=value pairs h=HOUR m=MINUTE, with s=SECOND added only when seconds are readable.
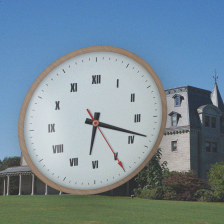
h=6 m=18 s=25
